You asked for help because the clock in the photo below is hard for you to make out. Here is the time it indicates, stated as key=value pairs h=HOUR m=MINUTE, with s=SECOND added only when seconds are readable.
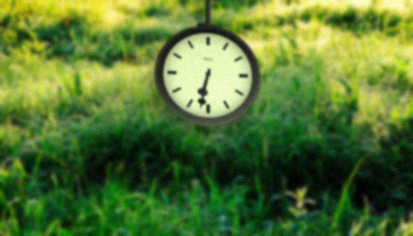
h=6 m=32
